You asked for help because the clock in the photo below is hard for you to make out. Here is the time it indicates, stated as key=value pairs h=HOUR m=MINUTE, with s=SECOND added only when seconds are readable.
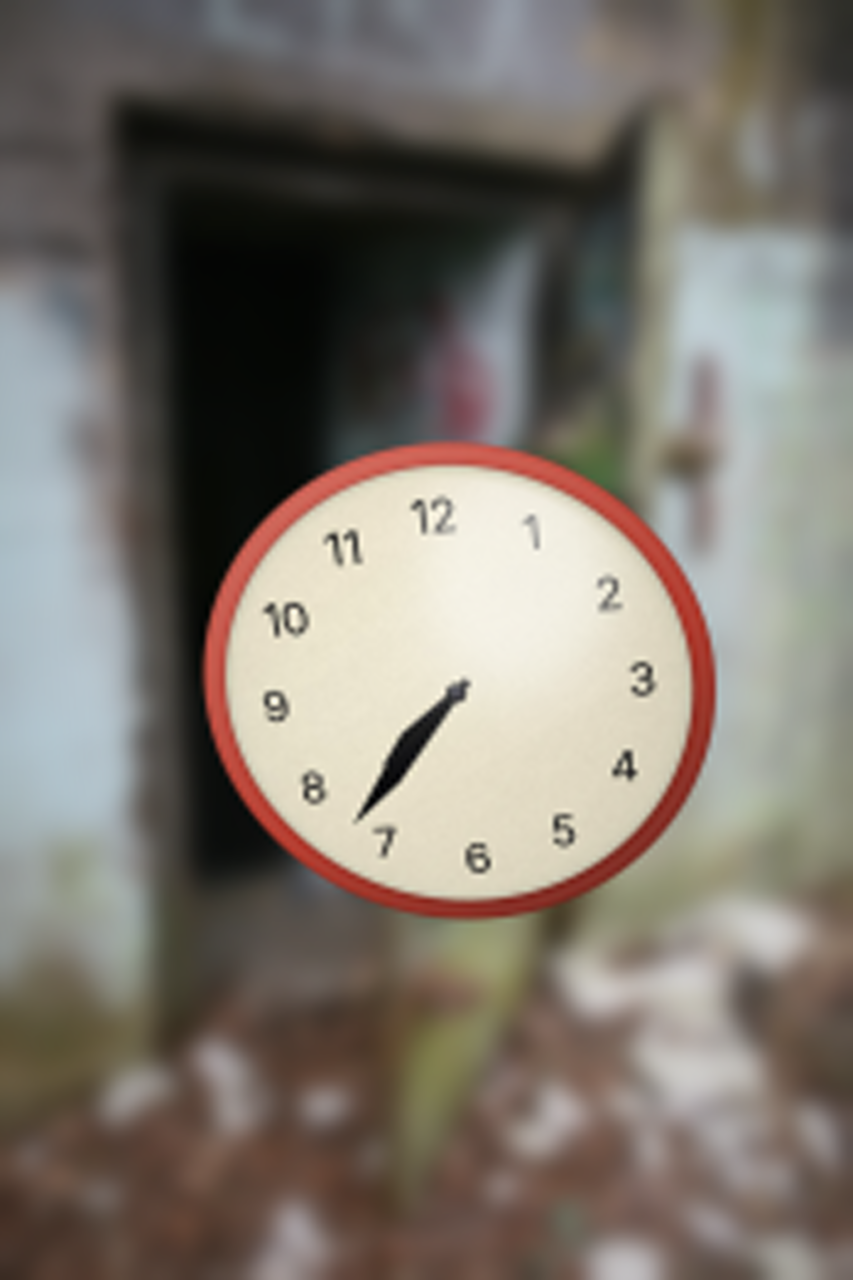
h=7 m=37
